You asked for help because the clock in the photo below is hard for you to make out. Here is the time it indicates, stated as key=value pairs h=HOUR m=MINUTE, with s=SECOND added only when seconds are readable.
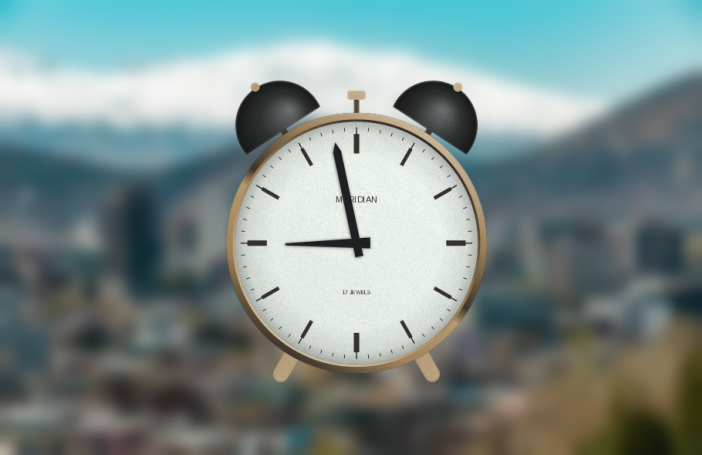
h=8 m=58
